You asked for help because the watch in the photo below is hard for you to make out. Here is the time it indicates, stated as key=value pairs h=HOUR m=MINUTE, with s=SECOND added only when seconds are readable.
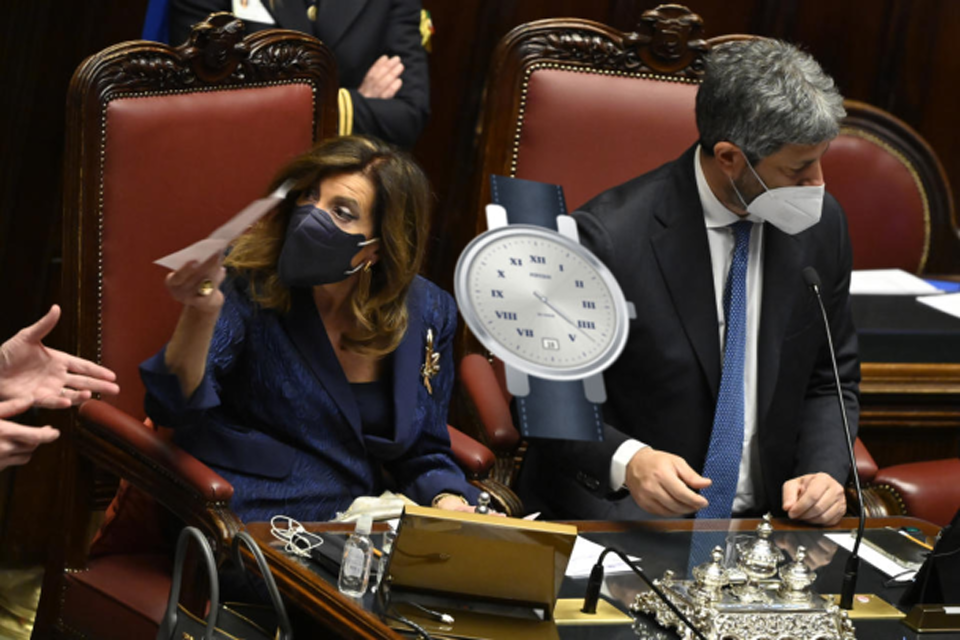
h=4 m=22
